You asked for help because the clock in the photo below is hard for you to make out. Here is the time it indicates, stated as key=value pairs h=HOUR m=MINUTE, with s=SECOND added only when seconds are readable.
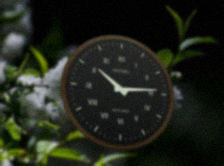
h=10 m=14
